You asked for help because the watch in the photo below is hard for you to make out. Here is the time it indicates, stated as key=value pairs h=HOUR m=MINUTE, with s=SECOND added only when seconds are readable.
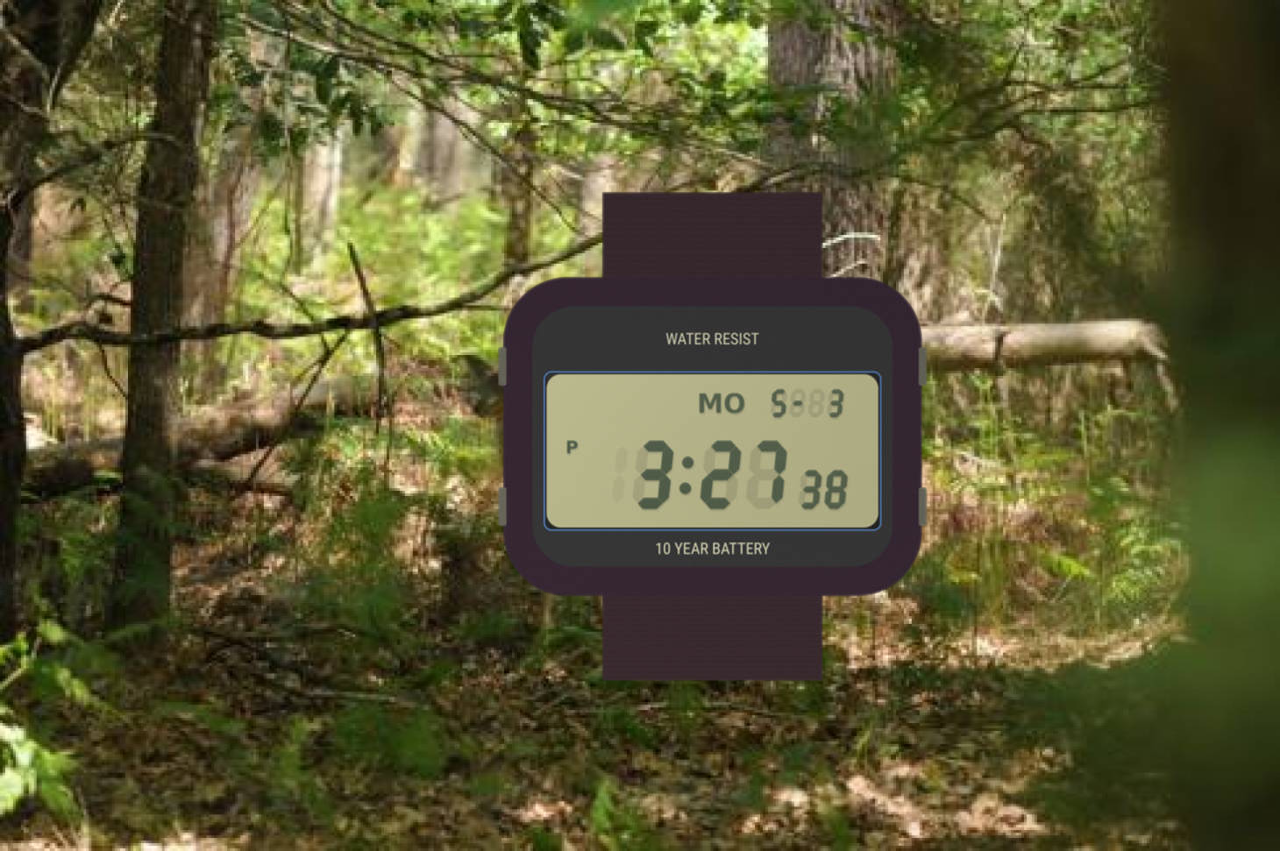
h=3 m=27 s=38
